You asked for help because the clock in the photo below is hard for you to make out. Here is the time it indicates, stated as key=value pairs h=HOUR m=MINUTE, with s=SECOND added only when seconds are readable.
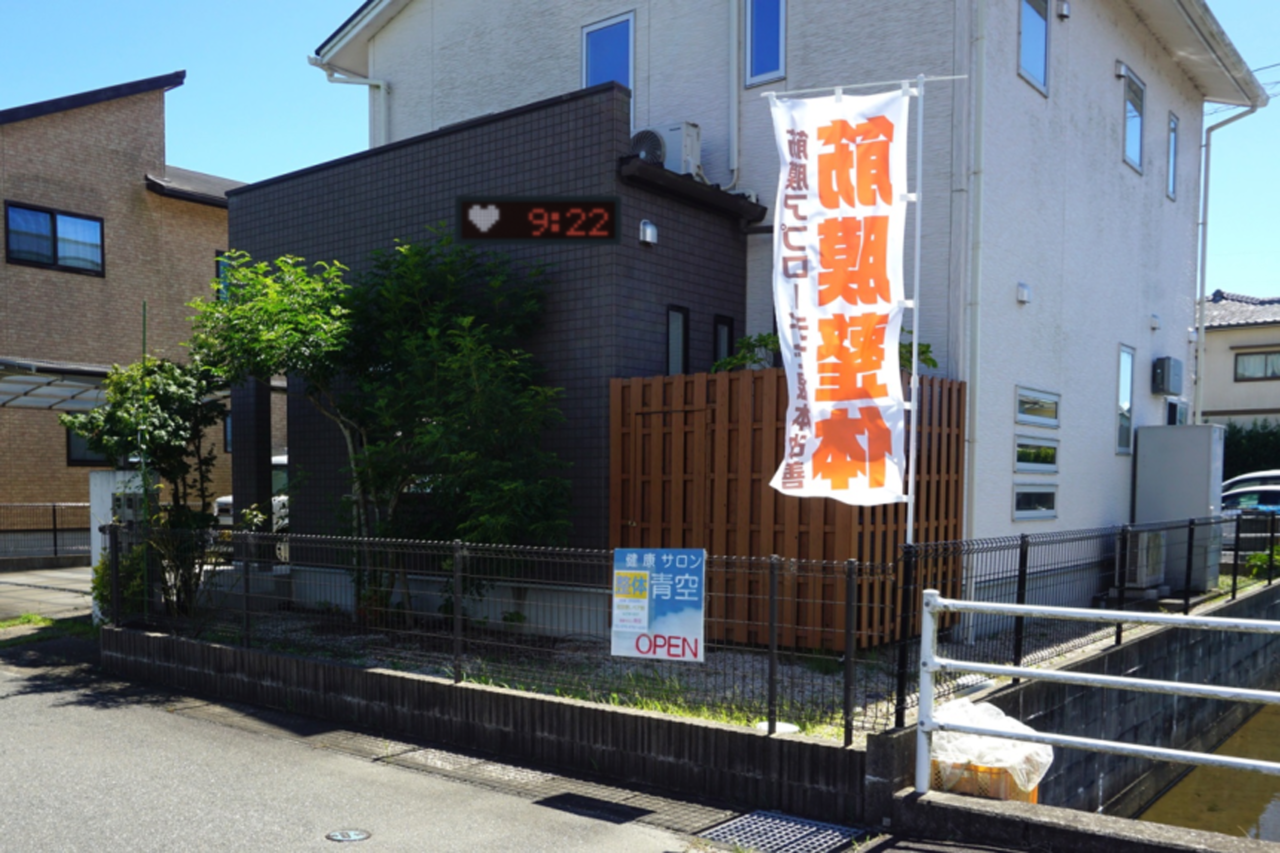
h=9 m=22
